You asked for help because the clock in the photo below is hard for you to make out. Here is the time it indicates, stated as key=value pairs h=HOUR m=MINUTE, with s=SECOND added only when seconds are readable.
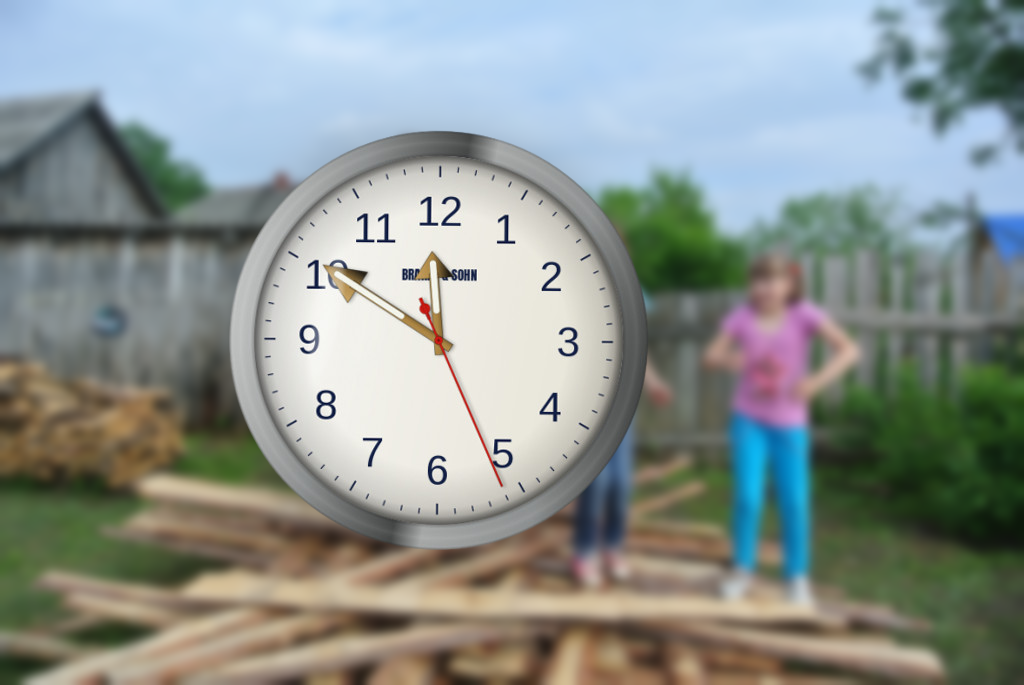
h=11 m=50 s=26
